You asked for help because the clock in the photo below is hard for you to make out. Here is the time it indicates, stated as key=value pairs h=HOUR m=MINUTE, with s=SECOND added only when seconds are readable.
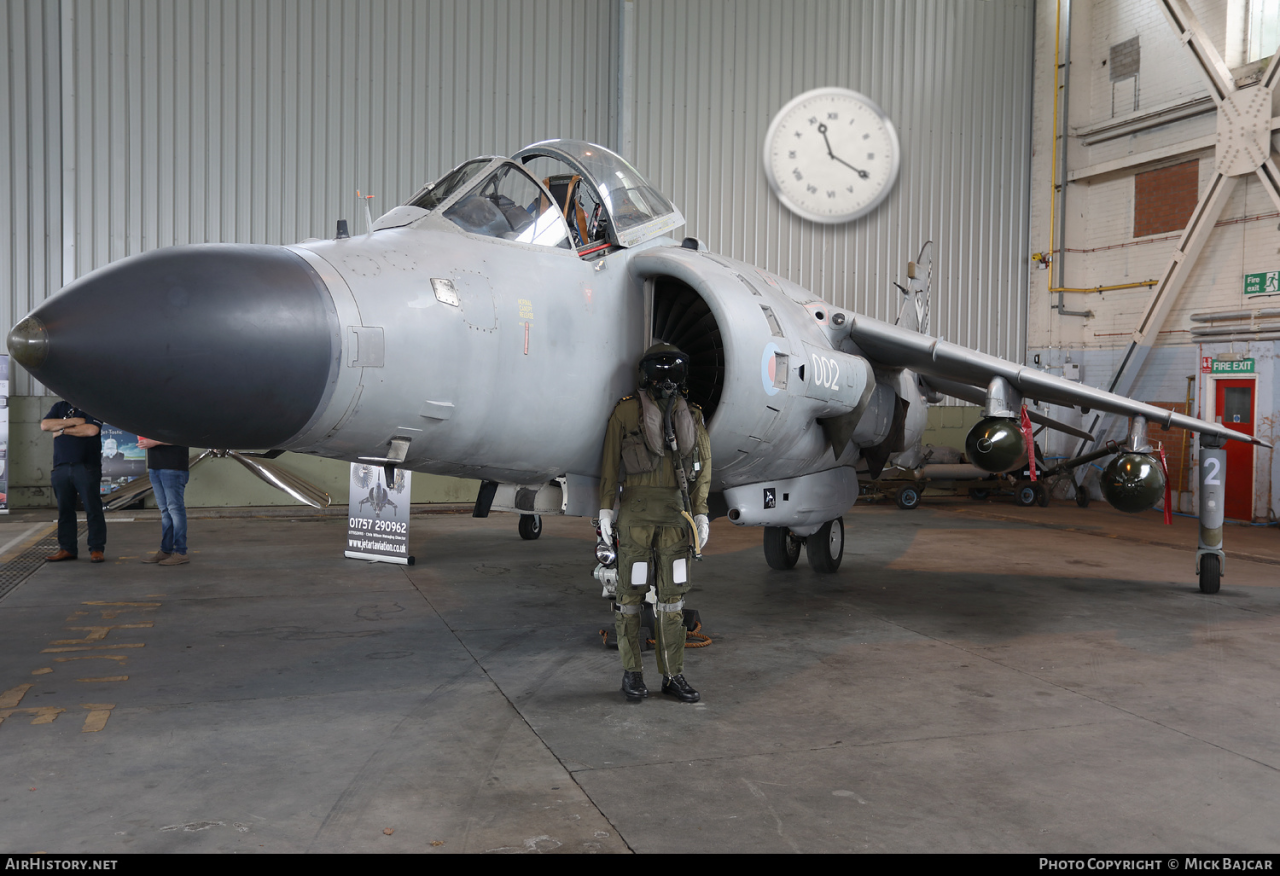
h=11 m=20
